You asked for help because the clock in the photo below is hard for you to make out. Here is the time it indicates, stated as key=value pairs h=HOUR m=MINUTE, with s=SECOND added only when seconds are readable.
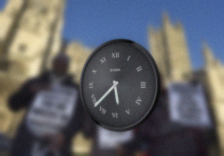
h=5 m=38
